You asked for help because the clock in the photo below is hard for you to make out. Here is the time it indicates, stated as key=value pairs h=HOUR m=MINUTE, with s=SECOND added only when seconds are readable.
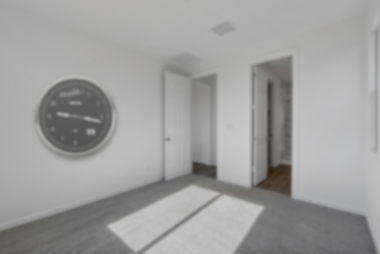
h=9 m=17
